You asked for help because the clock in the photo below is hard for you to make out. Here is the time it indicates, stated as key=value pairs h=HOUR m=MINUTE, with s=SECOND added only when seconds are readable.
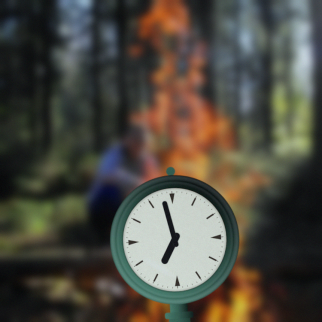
h=6 m=58
